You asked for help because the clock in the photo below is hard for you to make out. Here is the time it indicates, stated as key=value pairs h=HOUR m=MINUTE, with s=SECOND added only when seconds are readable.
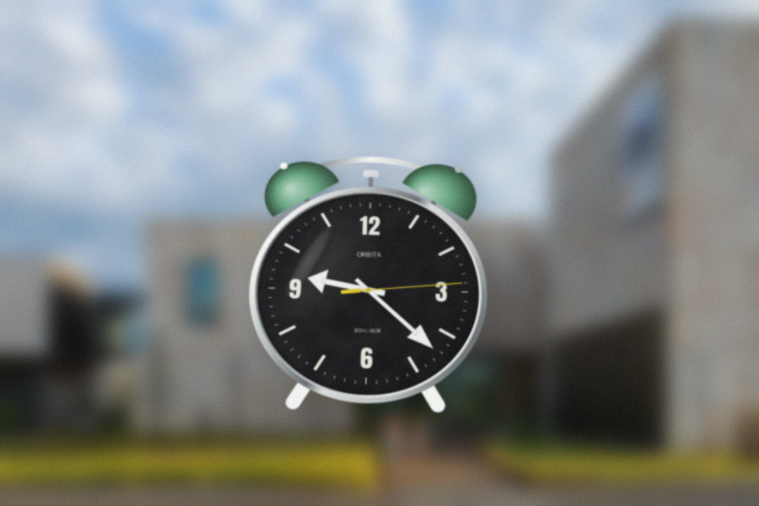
h=9 m=22 s=14
